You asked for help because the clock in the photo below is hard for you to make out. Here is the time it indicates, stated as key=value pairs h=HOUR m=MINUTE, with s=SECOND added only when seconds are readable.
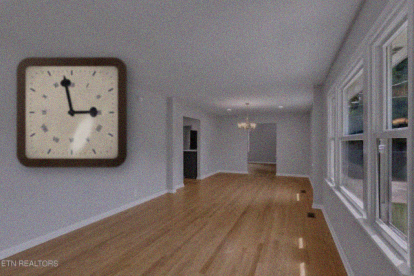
h=2 m=58
